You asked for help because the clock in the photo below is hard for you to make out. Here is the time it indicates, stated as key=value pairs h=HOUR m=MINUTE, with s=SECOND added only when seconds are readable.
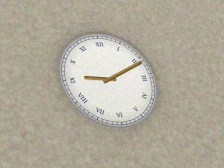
h=9 m=11
